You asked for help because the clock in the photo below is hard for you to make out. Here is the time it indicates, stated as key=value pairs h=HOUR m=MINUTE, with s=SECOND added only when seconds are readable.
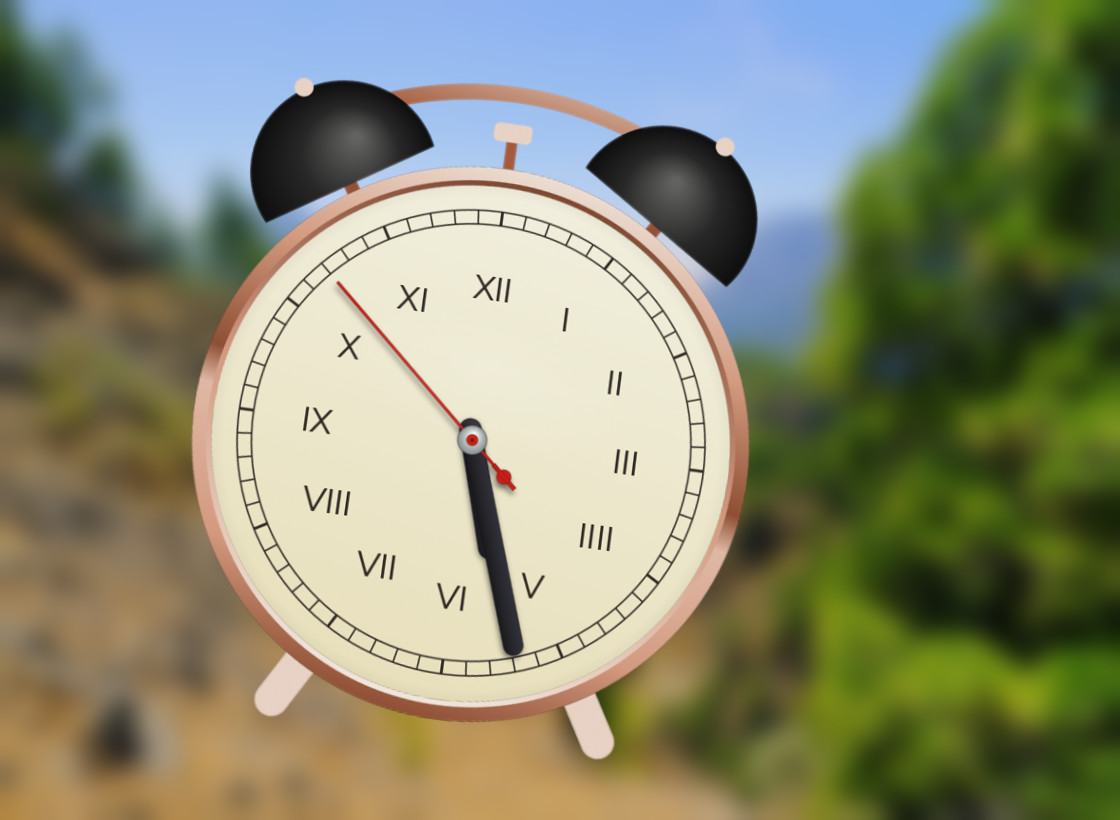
h=5 m=26 s=52
